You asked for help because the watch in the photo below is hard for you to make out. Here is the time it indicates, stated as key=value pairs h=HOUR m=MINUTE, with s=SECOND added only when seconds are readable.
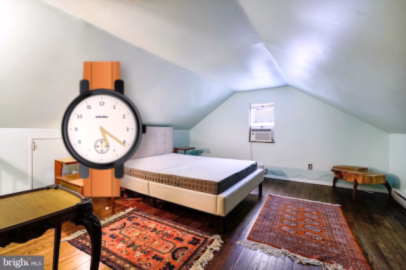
h=5 m=21
